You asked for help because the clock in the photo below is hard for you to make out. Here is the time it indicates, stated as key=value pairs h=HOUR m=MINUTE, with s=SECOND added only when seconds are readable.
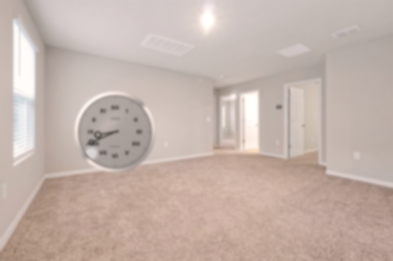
h=8 m=41
